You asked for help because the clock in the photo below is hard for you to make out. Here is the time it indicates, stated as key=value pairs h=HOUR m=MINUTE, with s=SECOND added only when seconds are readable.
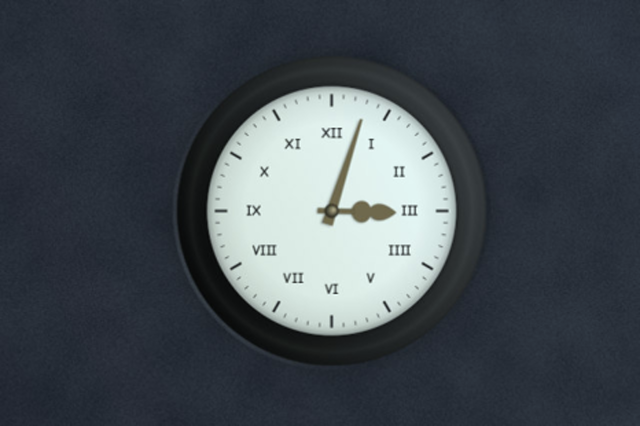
h=3 m=3
